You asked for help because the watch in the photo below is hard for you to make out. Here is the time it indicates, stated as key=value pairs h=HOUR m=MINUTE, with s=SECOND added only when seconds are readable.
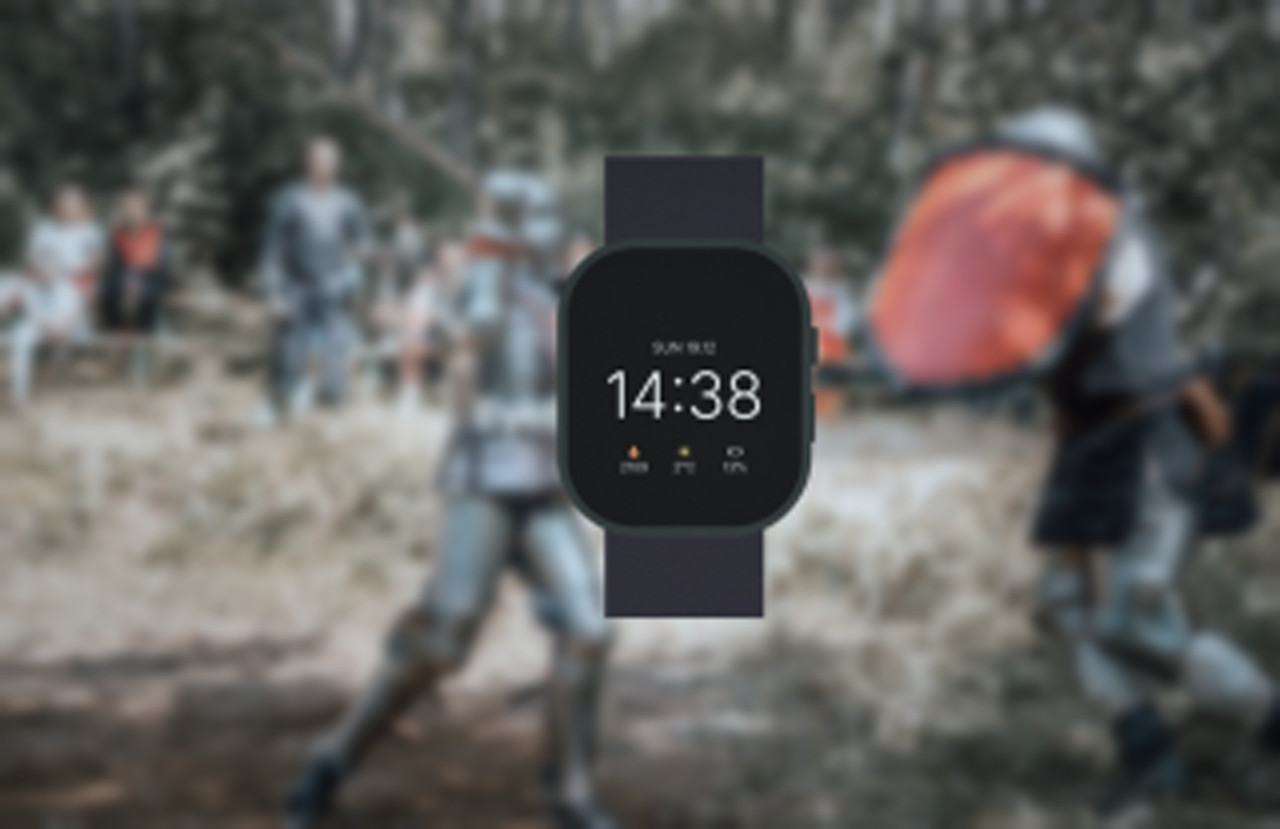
h=14 m=38
